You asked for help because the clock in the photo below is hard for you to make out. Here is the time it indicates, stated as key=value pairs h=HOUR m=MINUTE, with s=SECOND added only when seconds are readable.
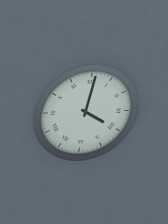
h=4 m=1
